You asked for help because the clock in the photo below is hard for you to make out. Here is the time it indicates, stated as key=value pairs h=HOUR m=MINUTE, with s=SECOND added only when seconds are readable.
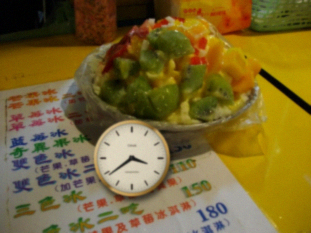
h=3 m=39
